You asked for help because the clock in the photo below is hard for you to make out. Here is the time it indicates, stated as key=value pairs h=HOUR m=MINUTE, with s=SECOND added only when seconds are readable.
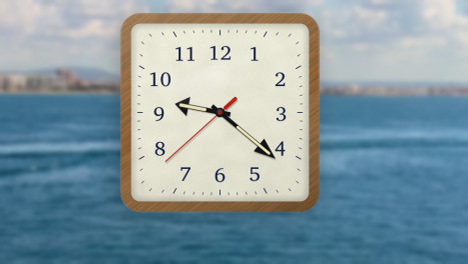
h=9 m=21 s=38
